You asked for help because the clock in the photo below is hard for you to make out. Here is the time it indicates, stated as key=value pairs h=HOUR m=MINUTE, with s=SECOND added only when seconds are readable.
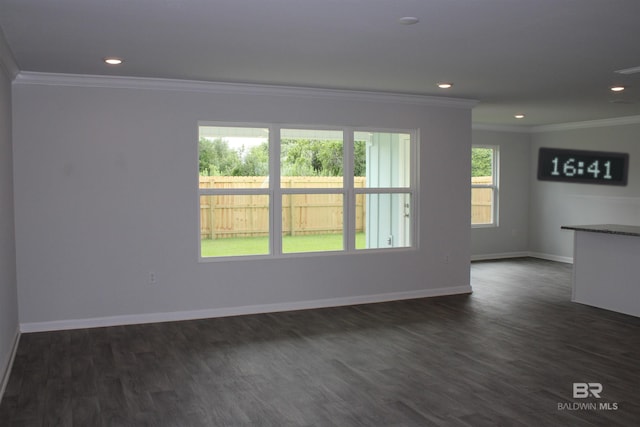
h=16 m=41
